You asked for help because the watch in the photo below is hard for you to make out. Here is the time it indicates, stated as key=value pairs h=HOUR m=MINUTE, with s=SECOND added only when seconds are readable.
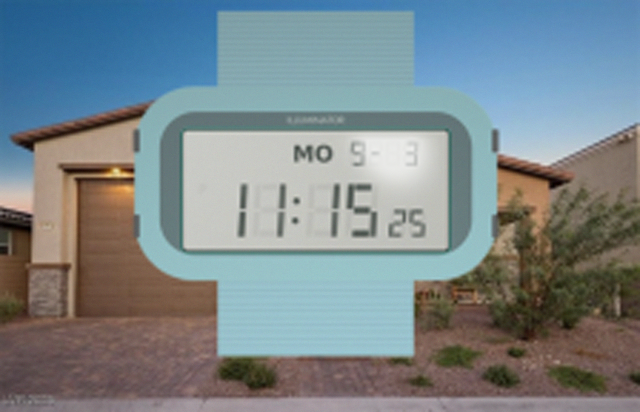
h=11 m=15 s=25
